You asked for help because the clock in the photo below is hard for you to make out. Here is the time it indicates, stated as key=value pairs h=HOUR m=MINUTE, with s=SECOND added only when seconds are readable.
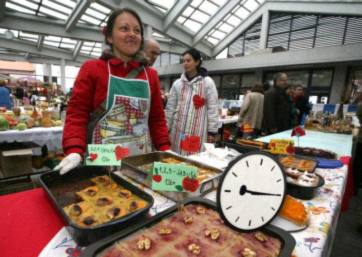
h=9 m=15
